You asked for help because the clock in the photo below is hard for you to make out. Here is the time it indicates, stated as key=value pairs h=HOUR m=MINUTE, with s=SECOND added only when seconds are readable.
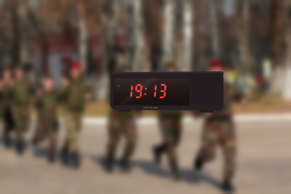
h=19 m=13
